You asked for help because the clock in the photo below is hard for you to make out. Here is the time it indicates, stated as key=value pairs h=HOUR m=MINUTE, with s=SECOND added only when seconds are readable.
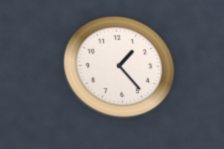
h=1 m=24
